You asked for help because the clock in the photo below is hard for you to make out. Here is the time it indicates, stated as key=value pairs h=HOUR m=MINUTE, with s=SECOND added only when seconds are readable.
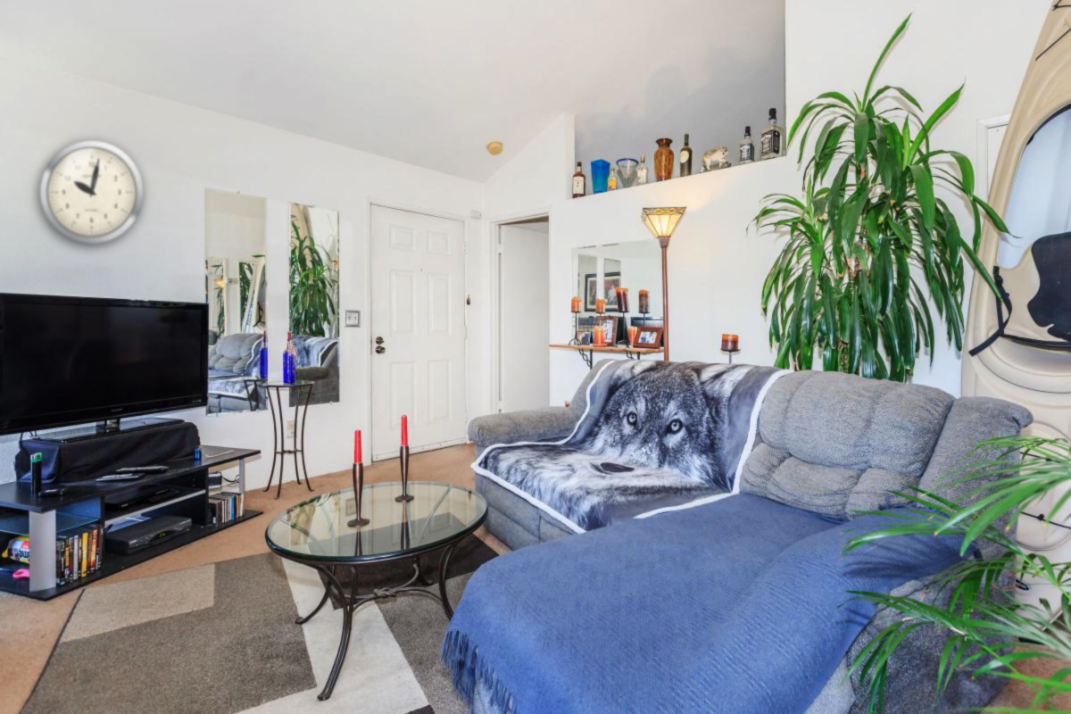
h=10 m=2
